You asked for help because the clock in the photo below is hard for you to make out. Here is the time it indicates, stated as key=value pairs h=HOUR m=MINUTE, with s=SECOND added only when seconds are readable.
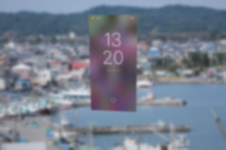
h=13 m=20
